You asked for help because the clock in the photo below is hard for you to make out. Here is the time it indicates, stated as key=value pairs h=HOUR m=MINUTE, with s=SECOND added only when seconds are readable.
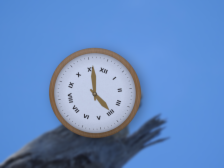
h=3 m=56
